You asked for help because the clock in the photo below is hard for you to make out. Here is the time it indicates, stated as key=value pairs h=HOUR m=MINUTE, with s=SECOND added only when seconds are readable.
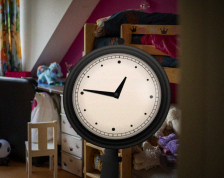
h=12 m=46
